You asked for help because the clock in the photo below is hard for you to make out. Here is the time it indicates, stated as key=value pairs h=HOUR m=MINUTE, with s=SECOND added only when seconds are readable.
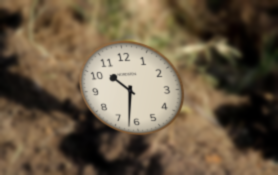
h=10 m=32
